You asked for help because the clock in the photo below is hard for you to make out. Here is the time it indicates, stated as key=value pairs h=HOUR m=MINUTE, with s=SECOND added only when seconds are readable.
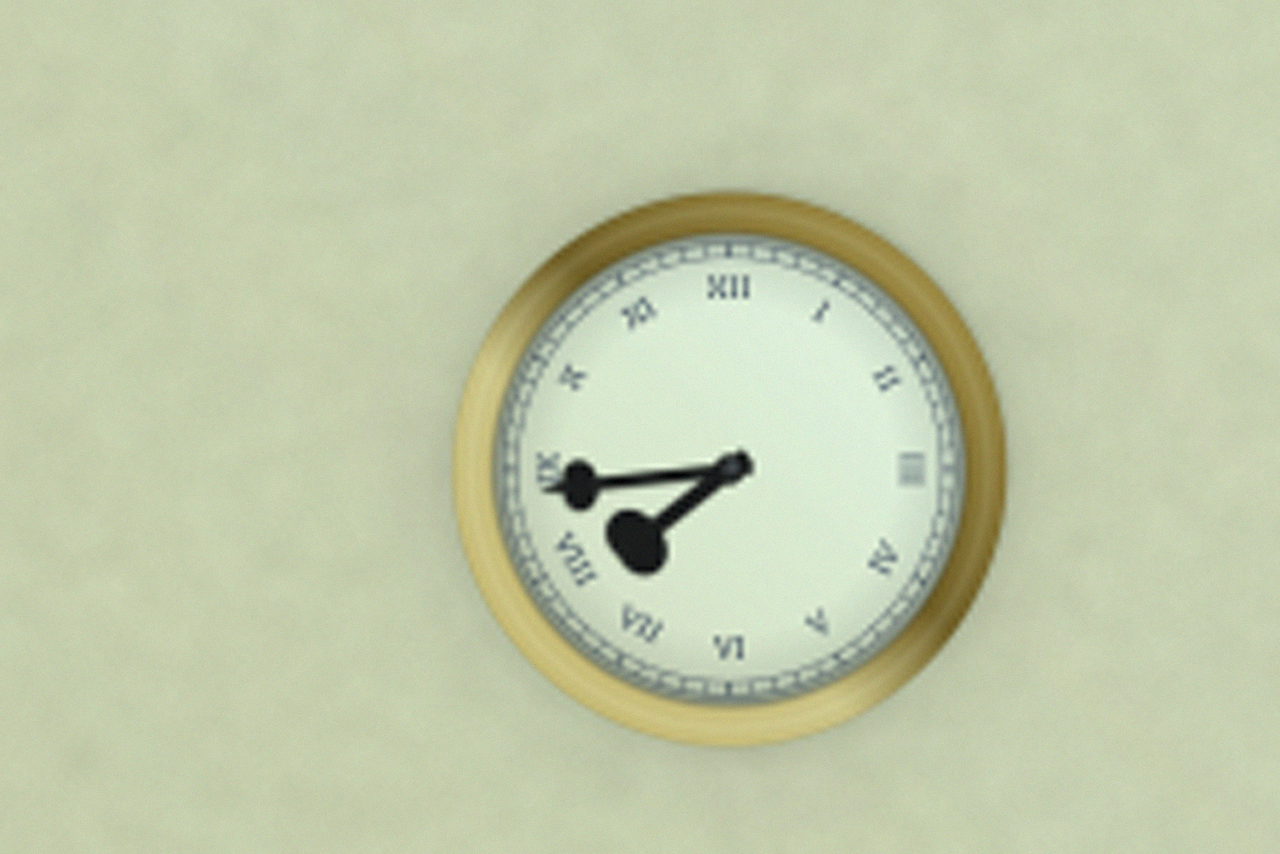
h=7 m=44
